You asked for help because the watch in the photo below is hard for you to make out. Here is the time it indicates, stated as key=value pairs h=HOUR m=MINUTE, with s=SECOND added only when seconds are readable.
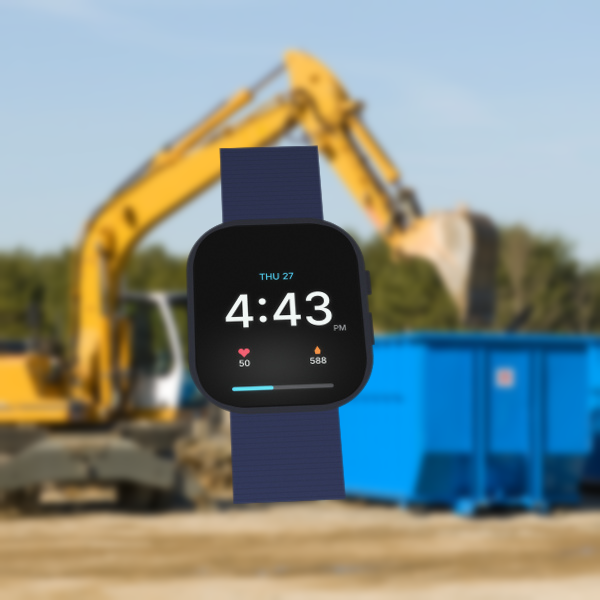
h=4 m=43
